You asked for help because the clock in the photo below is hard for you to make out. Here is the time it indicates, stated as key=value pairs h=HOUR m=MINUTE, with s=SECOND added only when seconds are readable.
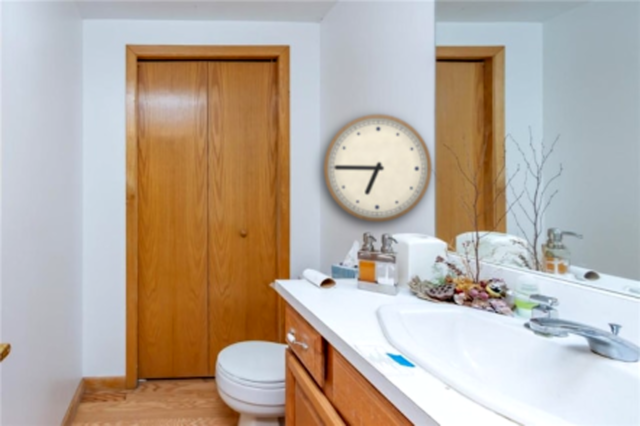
h=6 m=45
